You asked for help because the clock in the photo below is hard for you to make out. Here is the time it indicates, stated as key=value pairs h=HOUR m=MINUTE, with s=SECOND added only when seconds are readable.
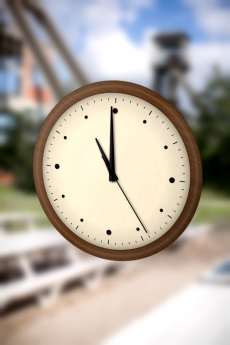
h=10 m=59 s=24
